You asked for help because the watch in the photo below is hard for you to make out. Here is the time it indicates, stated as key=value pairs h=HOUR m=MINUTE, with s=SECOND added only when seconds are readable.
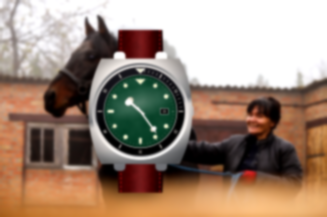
h=10 m=24
